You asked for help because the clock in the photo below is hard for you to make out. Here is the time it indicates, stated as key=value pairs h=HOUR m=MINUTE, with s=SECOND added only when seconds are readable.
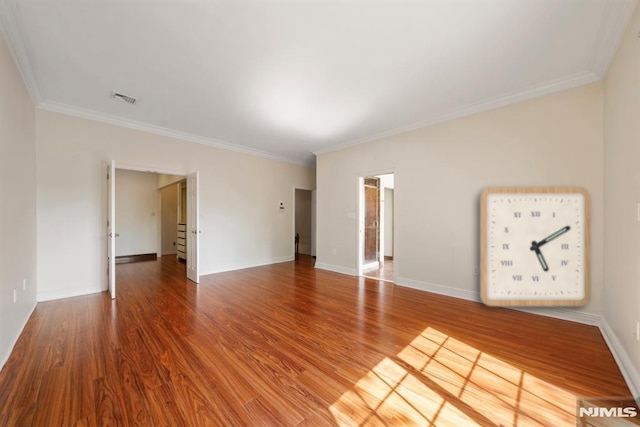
h=5 m=10
